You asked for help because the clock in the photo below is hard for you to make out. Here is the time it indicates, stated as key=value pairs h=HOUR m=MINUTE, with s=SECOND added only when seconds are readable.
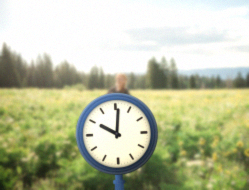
h=10 m=1
